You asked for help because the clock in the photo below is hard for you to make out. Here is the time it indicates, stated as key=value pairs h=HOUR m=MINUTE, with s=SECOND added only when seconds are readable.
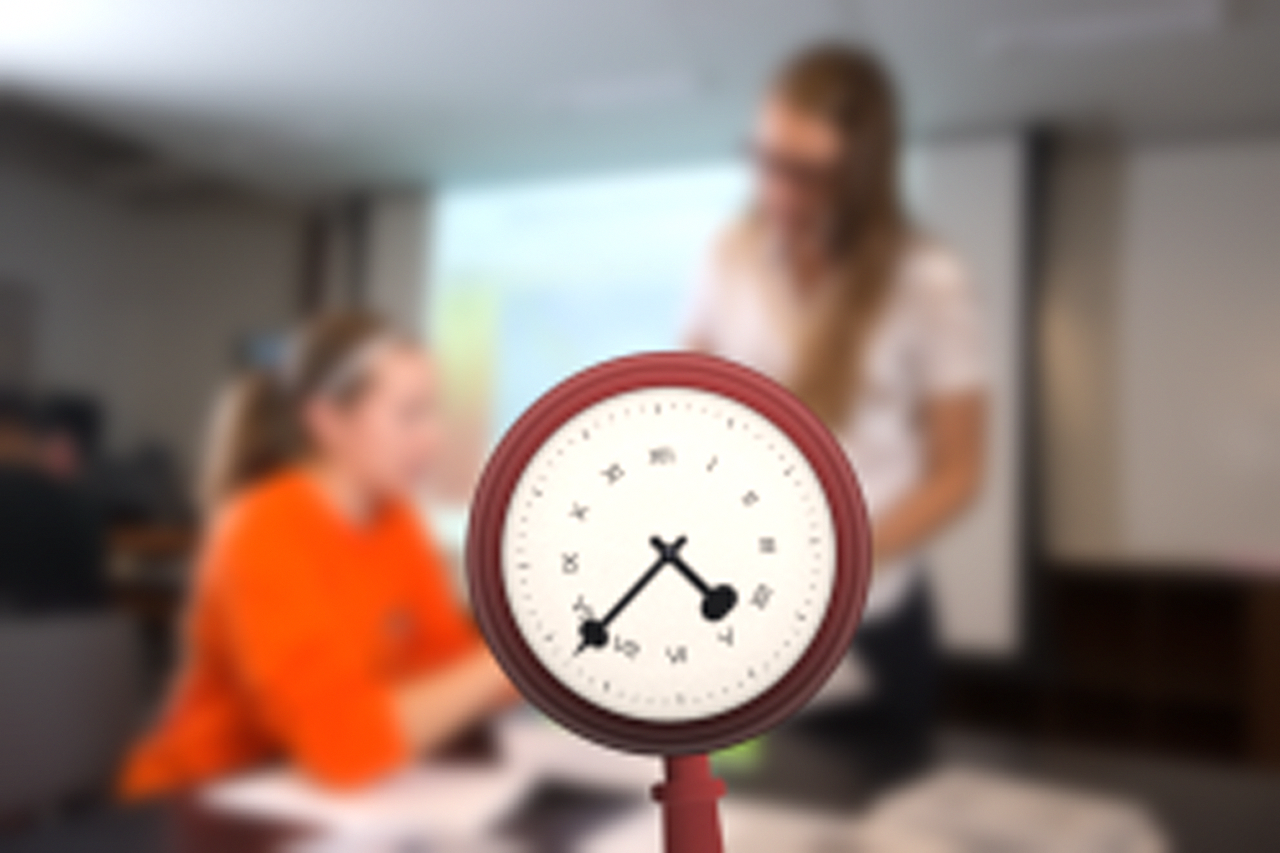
h=4 m=38
